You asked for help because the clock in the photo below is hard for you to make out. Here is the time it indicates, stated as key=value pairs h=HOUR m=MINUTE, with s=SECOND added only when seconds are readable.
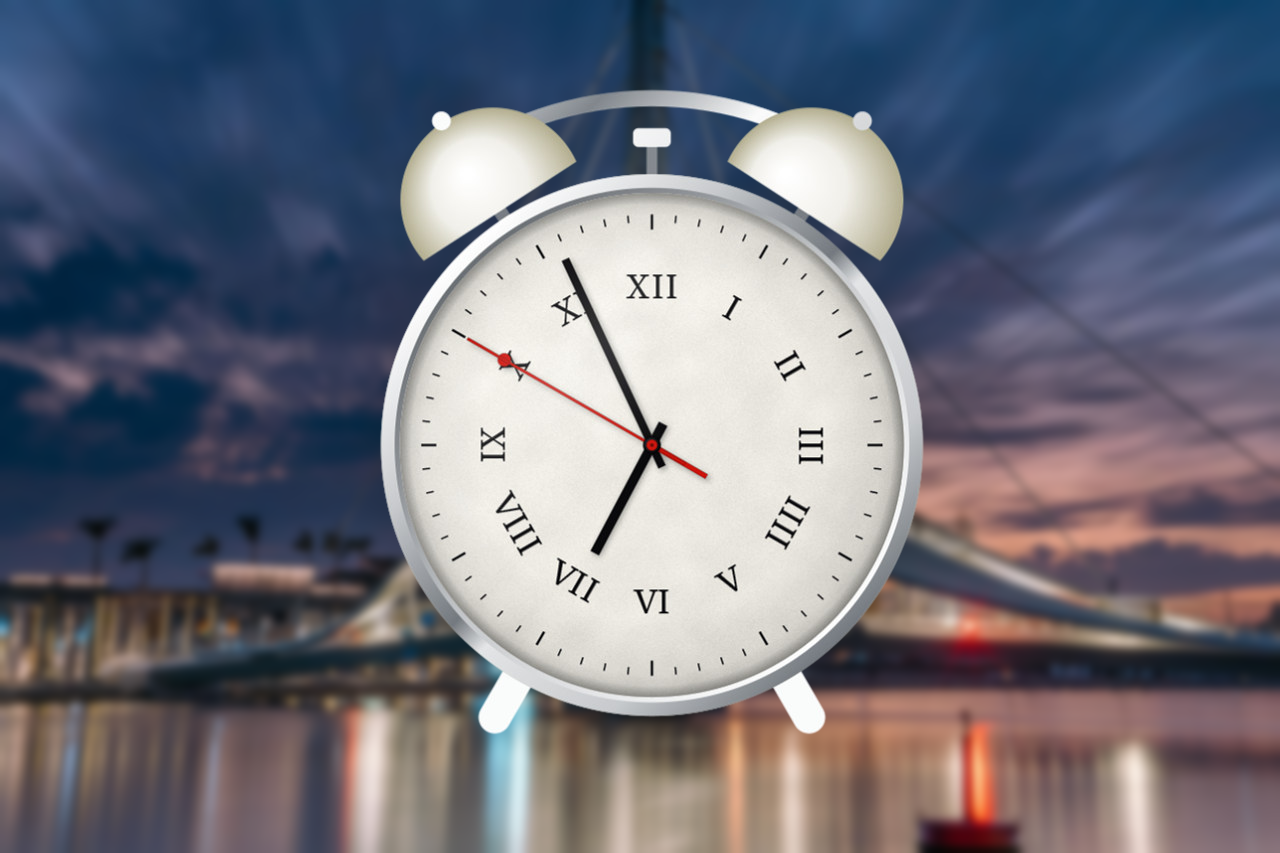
h=6 m=55 s=50
